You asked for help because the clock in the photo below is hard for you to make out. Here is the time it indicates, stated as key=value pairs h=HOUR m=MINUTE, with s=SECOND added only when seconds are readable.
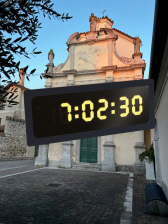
h=7 m=2 s=30
